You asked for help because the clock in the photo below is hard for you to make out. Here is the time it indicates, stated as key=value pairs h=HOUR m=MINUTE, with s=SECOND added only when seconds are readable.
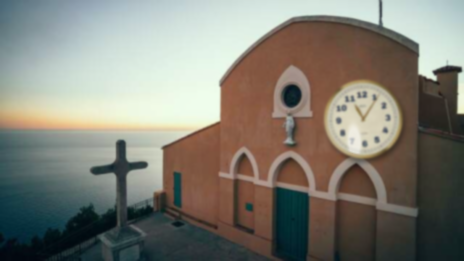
h=11 m=6
